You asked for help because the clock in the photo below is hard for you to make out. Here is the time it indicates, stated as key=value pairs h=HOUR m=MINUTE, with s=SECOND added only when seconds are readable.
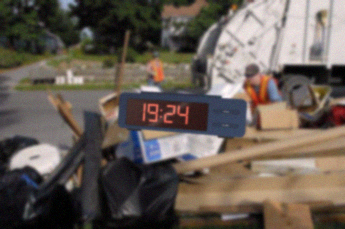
h=19 m=24
